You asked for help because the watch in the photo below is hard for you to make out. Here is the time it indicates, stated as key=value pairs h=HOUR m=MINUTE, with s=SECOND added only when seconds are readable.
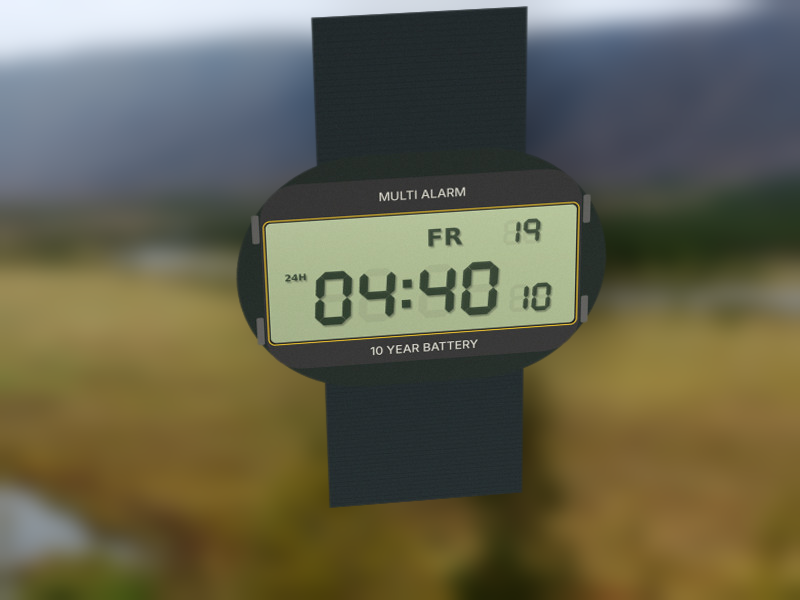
h=4 m=40 s=10
